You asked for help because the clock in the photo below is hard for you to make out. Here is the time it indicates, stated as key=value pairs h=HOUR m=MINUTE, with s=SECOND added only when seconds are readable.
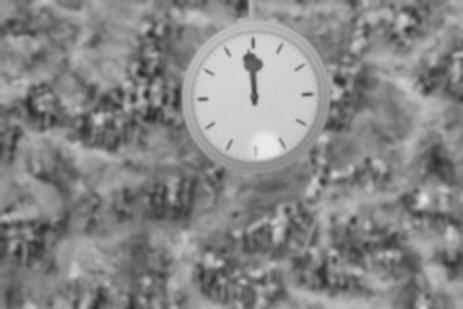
h=11 m=59
